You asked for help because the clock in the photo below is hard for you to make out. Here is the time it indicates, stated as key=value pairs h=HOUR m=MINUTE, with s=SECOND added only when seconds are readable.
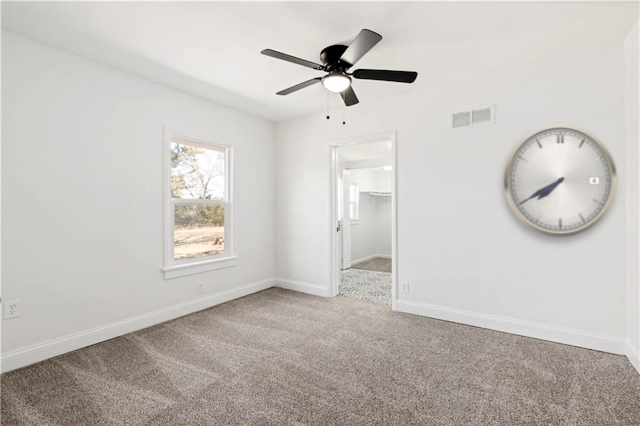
h=7 m=40
